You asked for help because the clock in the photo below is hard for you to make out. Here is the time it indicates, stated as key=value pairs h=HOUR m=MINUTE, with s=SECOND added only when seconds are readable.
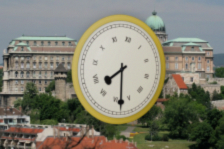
h=7 m=28
